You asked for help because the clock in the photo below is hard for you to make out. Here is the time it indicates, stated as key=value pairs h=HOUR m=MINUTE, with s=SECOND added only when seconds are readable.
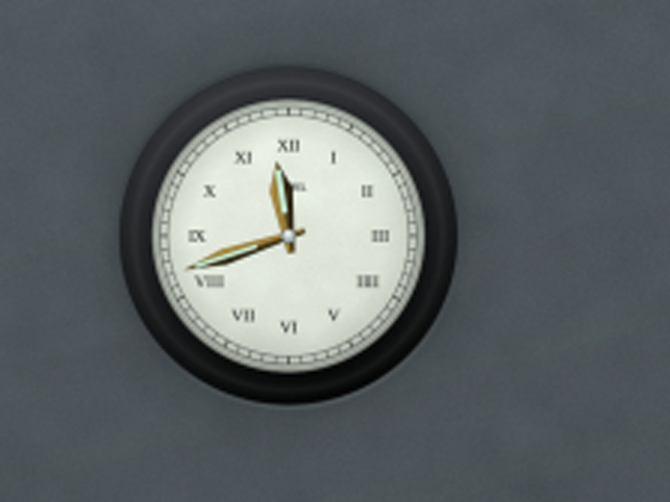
h=11 m=42
